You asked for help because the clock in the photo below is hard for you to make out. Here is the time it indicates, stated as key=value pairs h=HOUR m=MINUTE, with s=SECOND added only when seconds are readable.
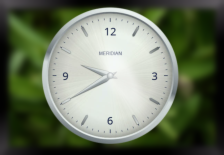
h=9 m=40
